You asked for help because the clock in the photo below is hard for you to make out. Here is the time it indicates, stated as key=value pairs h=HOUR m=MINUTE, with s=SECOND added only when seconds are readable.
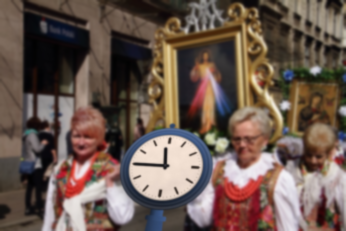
h=11 m=45
